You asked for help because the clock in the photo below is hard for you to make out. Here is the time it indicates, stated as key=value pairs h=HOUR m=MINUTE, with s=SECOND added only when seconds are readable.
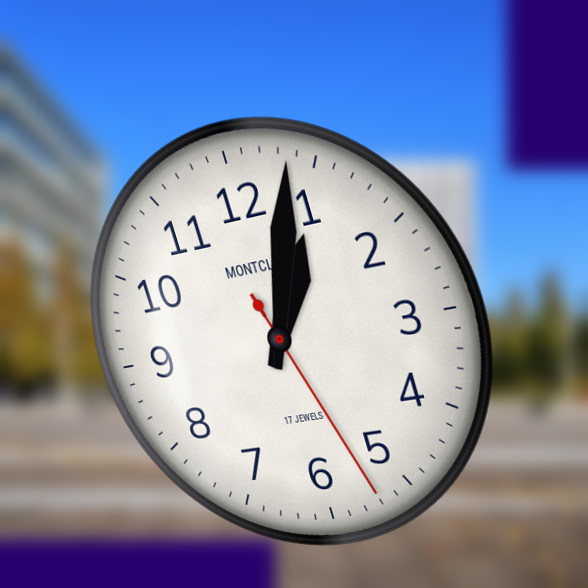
h=1 m=3 s=27
